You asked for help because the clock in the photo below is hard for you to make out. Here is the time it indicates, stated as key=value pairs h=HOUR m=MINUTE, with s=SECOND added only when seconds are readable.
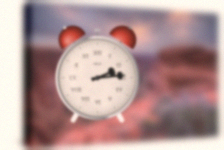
h=2 m=14
